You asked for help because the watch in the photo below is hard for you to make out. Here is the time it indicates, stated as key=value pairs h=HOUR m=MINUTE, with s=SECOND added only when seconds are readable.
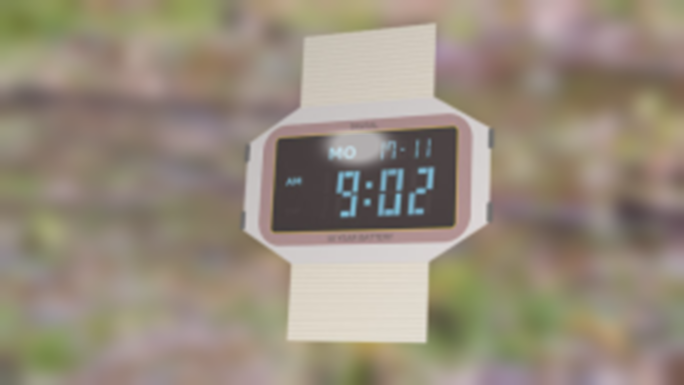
h=9 m=2
